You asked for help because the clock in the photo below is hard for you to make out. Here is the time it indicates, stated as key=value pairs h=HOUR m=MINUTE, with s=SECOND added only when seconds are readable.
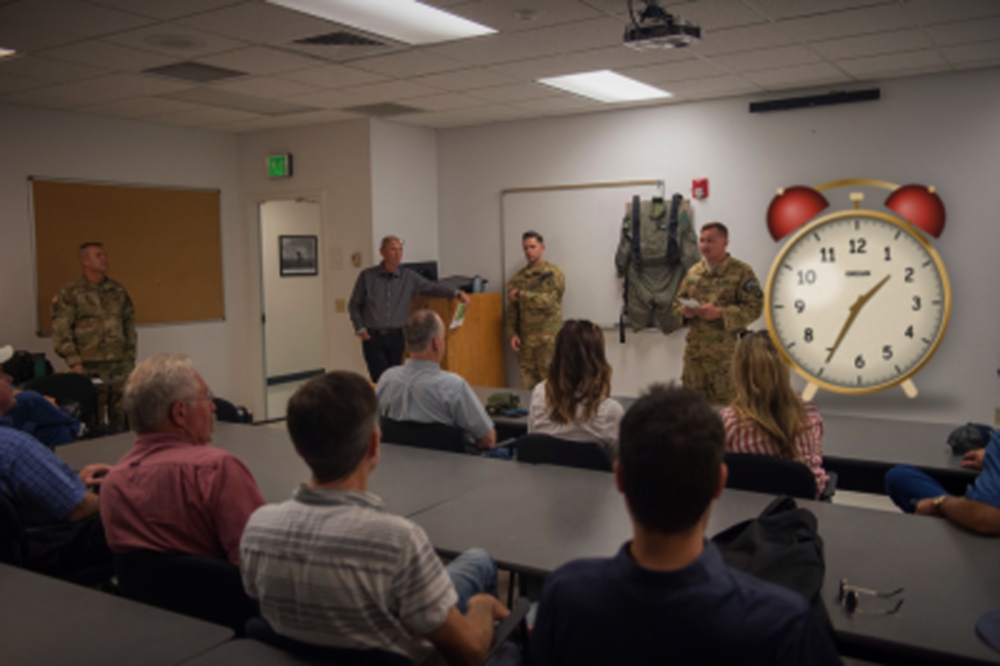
h=1 m=35
